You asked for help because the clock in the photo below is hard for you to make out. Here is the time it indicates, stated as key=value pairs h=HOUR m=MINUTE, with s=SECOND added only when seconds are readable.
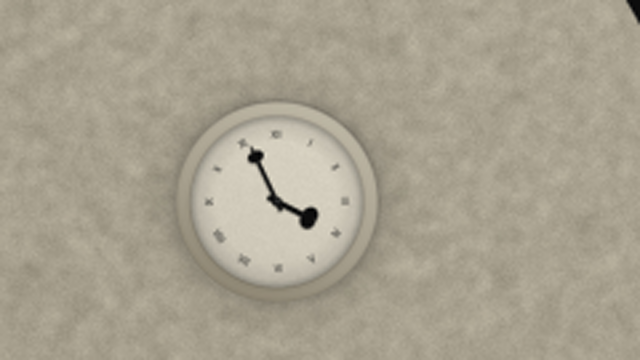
h=3 m=56
